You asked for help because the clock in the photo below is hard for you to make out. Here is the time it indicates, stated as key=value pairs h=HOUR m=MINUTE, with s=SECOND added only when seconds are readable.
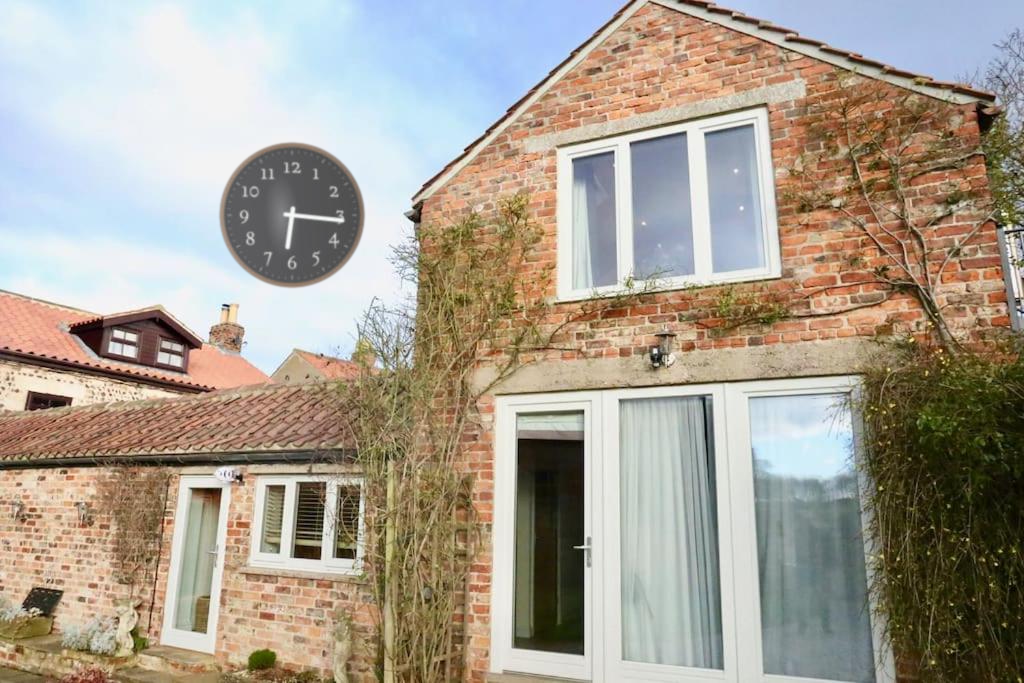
h=6 m=16
